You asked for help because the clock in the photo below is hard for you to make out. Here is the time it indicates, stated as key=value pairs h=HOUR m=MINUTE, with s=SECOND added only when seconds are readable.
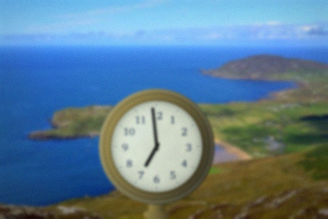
h=6 m=59
